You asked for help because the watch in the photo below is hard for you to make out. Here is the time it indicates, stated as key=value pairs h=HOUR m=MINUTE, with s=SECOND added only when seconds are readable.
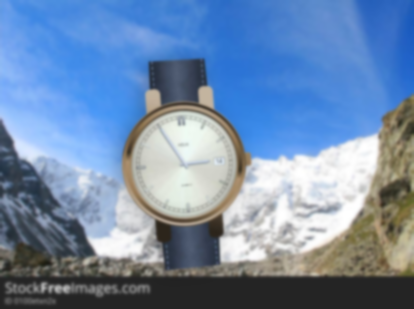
h=2 m=55
